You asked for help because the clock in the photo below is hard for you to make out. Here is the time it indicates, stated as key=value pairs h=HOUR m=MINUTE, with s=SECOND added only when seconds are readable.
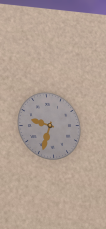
h=9 m=34
